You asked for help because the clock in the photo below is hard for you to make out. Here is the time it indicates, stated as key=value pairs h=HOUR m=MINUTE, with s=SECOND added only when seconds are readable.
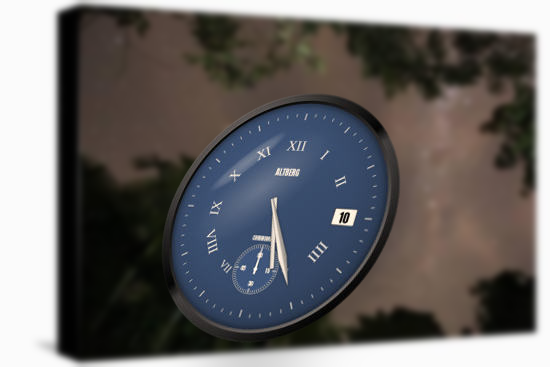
h=5 m=25
